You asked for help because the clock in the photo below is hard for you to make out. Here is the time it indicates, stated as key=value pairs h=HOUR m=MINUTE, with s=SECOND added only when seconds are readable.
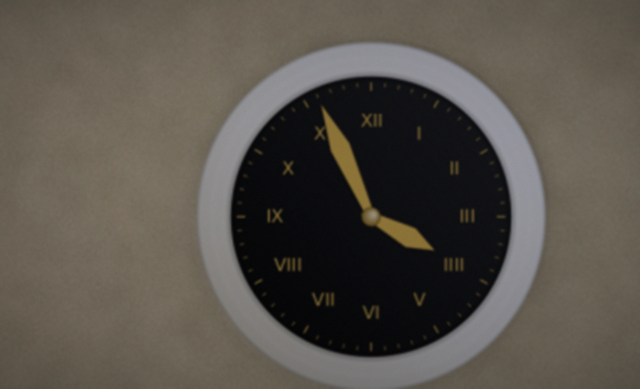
h=3 m=56
